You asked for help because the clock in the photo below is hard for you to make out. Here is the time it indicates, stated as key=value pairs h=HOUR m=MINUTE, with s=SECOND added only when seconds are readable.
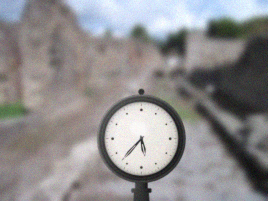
h=5 m=37
